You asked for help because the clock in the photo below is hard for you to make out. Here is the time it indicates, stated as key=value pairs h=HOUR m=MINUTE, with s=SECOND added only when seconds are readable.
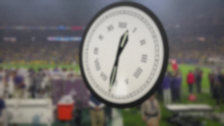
h=12 m=31
